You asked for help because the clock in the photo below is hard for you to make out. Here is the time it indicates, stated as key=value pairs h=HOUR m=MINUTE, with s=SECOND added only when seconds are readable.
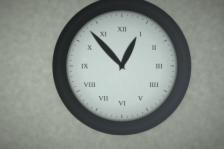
h=12 m=53
